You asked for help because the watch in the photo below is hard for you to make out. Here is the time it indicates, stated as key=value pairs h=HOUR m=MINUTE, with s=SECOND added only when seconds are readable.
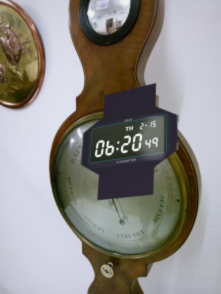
h=6 m=20 s=49
